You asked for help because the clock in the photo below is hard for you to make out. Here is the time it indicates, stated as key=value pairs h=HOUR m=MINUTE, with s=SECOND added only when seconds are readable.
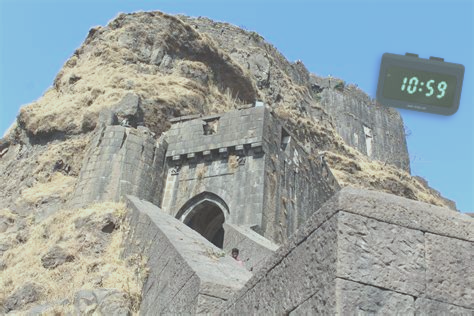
h=10 m=59
